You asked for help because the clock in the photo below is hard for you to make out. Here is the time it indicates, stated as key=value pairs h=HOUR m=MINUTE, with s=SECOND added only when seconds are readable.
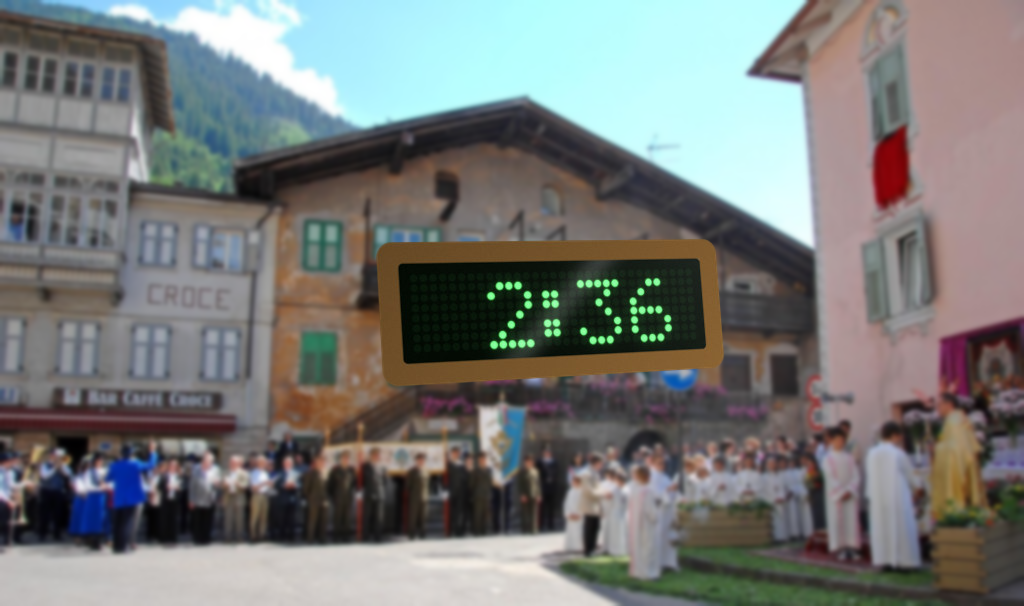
h=2 m=36
